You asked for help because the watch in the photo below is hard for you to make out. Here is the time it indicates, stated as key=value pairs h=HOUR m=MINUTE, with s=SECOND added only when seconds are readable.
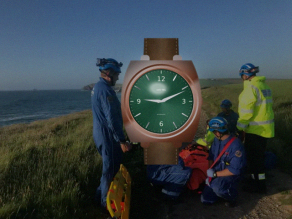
h=9 m=11
